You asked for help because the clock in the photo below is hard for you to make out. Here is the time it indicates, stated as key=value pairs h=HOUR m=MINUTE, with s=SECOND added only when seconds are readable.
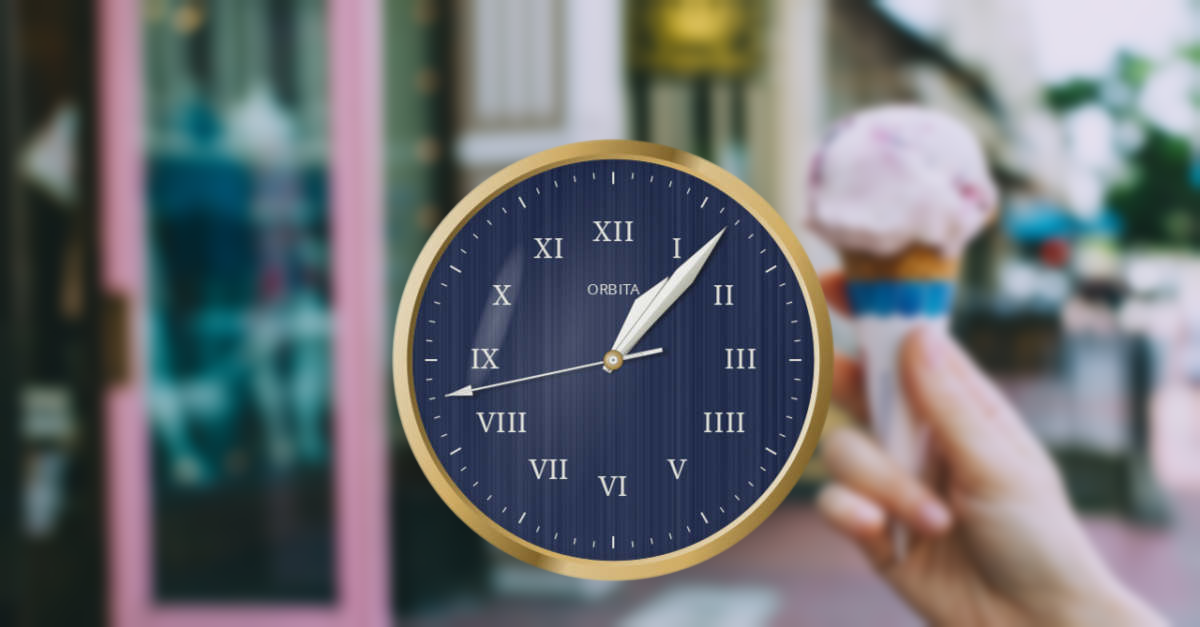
h=1 m=6 s=43
